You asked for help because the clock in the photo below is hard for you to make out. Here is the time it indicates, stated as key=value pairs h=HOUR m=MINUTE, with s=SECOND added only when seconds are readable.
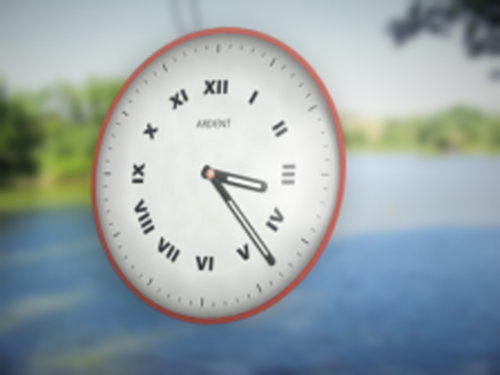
h=3 m=23
